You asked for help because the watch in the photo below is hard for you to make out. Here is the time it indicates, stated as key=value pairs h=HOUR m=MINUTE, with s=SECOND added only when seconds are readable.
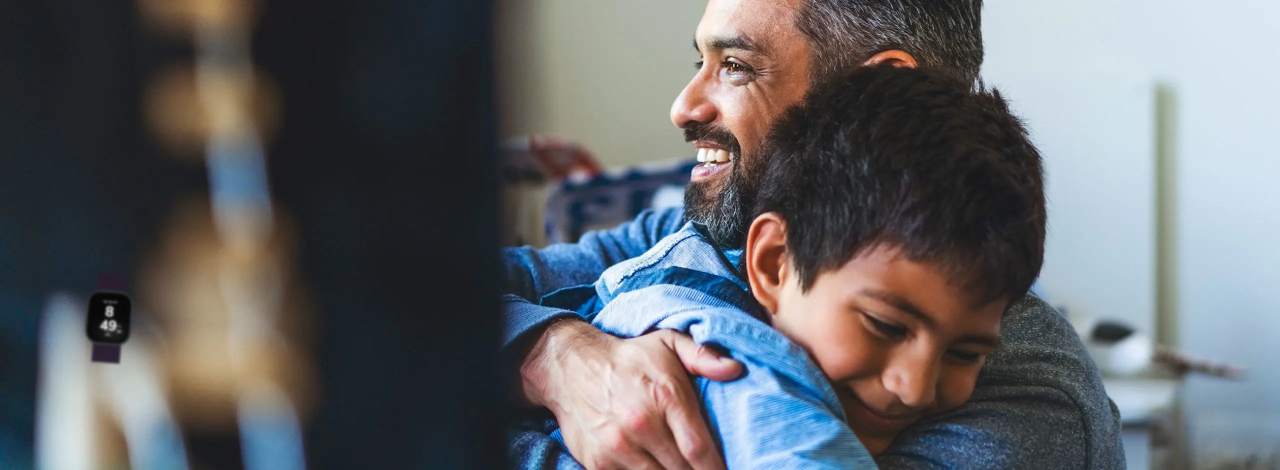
h=8 m=49
